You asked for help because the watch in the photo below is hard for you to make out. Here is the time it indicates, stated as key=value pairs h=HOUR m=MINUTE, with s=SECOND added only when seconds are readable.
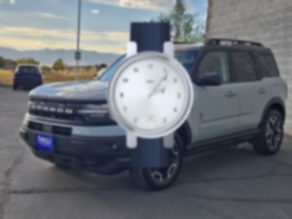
h=2 m=6
